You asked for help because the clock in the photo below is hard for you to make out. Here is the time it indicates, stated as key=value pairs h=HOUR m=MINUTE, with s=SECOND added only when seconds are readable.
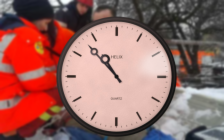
h=10 m=53
